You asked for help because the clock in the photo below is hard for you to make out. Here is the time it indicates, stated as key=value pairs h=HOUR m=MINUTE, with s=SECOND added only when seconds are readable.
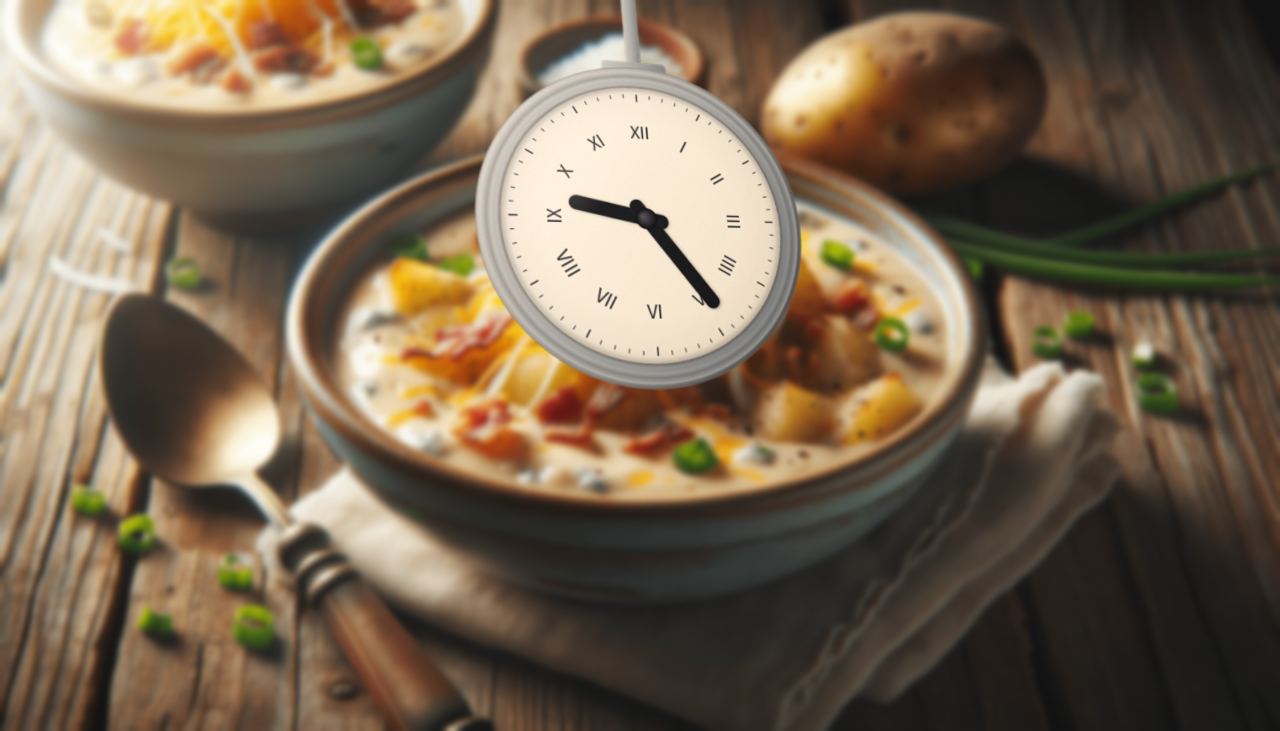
h=9 m=24
